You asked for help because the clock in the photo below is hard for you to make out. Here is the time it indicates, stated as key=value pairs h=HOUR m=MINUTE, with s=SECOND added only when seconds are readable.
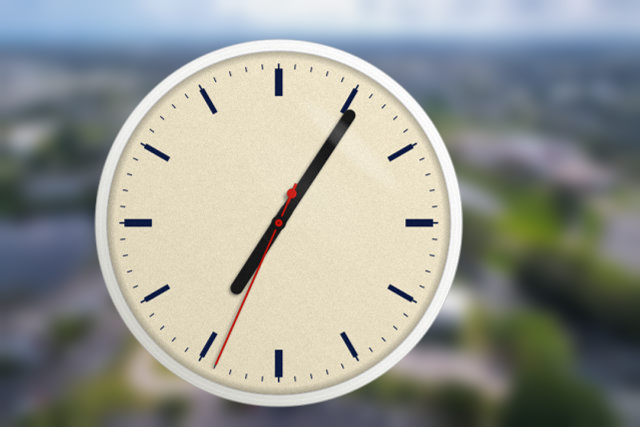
h=7 m=5 s=34
